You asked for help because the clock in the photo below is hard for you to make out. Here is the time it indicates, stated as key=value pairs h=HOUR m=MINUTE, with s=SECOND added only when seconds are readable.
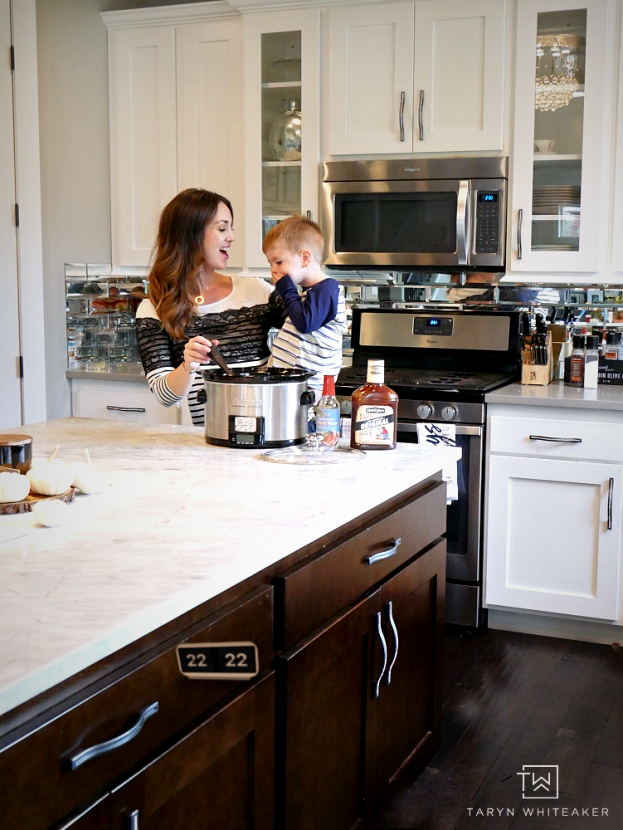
h=22 m=22
